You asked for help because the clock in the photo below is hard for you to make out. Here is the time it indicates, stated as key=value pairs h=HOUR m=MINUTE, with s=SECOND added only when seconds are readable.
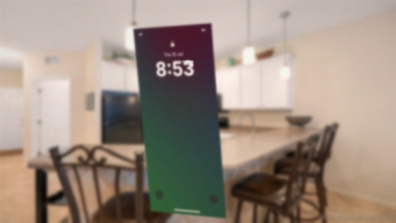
h=8 m=53
